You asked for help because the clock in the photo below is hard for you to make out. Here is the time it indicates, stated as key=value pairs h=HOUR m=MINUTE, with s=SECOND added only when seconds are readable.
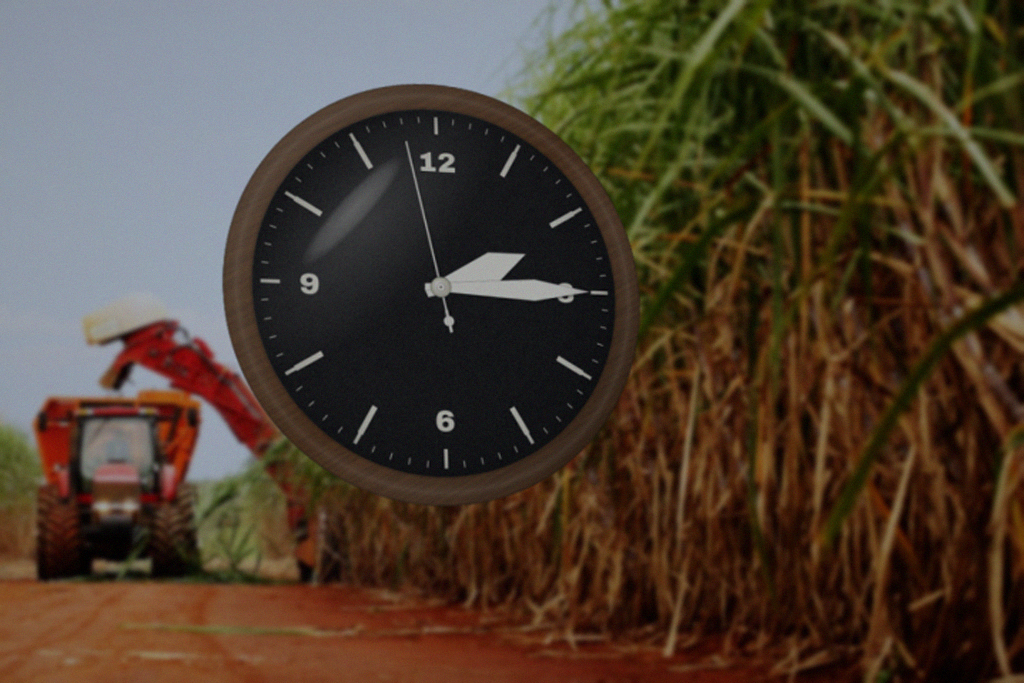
h=2 m=14 s=58
